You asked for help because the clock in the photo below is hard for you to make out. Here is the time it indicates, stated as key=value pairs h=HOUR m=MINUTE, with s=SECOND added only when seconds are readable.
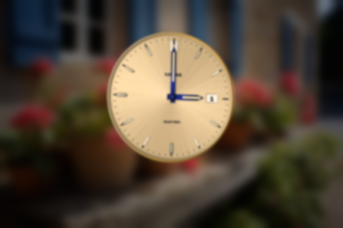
h=3 m=0
